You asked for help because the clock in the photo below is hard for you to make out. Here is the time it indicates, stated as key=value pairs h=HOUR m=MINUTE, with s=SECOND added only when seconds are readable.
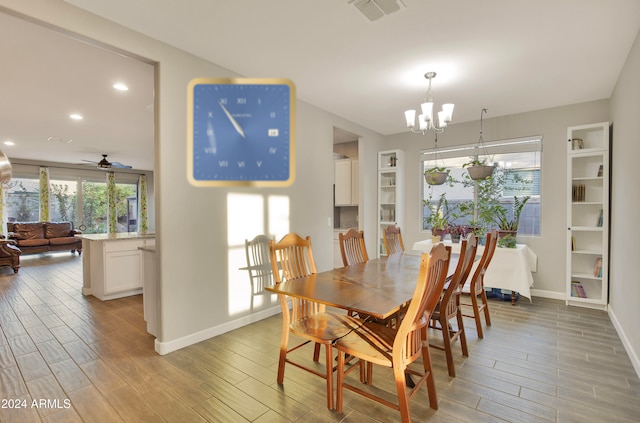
h=10 m=54
